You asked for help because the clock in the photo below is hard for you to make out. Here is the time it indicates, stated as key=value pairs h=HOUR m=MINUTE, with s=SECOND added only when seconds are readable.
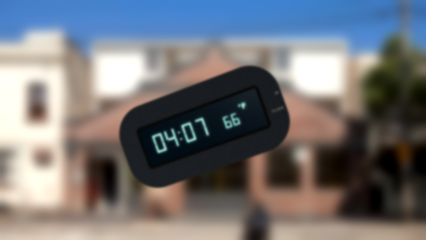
h=4 m=7
